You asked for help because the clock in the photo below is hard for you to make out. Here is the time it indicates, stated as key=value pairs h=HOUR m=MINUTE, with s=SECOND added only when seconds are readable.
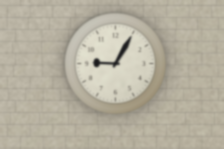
h=9 m=5
